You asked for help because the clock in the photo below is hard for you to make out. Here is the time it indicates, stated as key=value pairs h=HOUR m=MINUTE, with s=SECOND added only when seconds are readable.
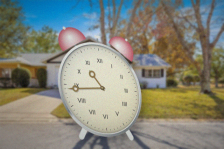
h=10 m=44
